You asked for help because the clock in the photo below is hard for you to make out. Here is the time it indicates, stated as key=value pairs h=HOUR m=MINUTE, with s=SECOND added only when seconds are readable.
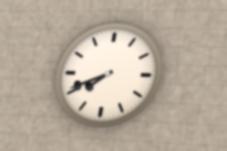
h=7 m=41
